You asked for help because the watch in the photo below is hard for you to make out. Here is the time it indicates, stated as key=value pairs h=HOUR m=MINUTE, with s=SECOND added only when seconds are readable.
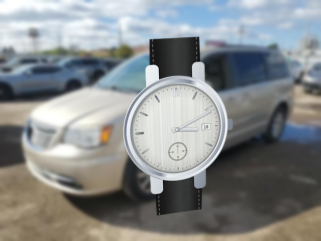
h=3 m=11
